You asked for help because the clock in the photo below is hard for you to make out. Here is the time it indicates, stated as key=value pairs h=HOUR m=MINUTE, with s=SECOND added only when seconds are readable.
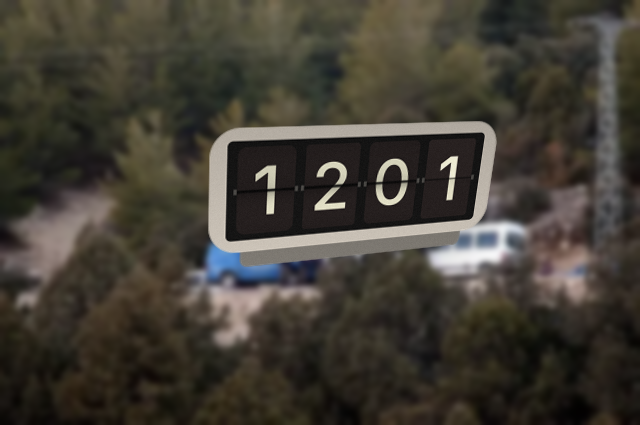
h=12 m=1
